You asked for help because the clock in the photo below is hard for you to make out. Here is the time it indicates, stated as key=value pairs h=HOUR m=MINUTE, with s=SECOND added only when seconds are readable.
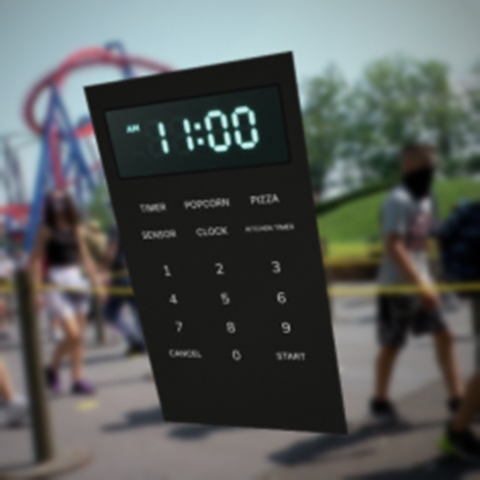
h=11 m=0
